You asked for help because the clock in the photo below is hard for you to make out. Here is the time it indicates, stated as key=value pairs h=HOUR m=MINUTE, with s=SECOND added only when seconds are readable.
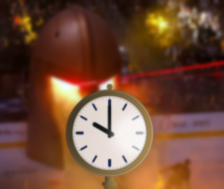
h=10 m=0
